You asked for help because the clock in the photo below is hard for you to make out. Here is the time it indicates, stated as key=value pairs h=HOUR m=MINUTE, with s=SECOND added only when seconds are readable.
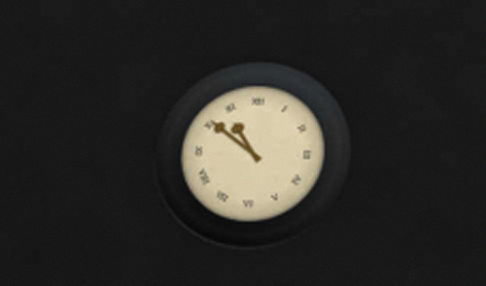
h=10 m=51
